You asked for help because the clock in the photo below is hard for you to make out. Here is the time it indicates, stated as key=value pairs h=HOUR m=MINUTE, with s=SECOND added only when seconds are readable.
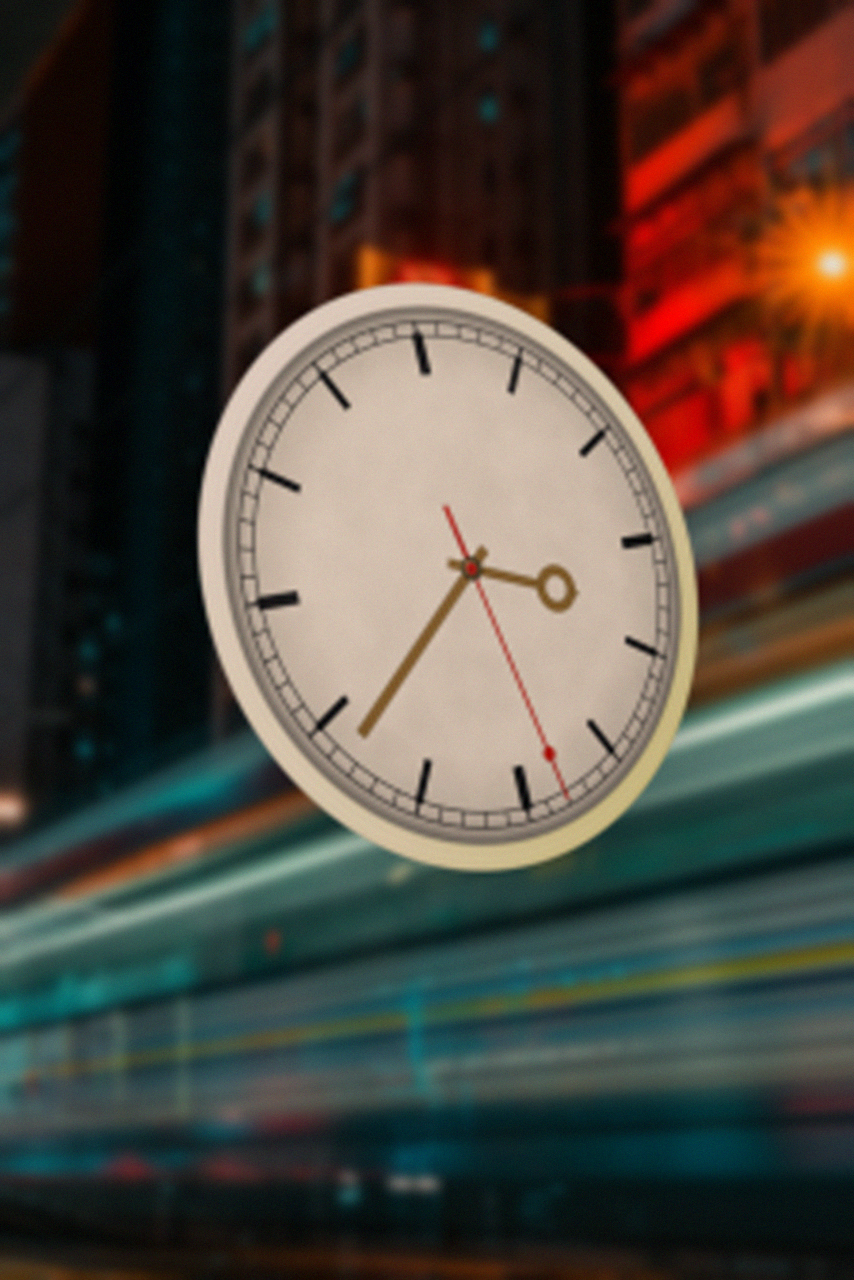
h=3 m=38 s=28
